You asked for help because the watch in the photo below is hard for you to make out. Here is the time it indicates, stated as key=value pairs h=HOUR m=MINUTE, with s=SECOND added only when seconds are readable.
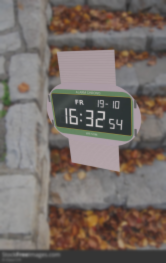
h=16 m=32 s=54
